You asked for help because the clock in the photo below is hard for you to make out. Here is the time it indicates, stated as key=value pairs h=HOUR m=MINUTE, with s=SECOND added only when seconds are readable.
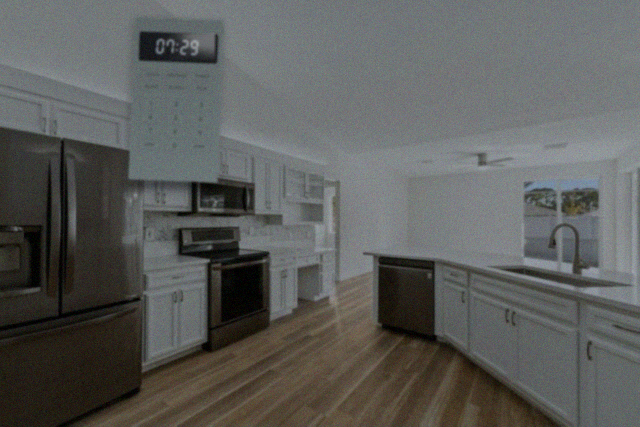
h=7 m=29
